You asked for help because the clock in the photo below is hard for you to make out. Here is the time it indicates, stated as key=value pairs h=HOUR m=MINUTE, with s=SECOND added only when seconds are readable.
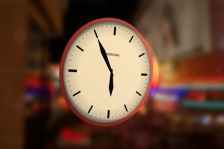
h=5 m=55
